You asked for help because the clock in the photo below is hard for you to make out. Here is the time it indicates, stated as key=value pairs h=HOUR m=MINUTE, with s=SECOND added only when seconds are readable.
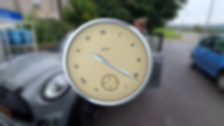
h=10 m=21
